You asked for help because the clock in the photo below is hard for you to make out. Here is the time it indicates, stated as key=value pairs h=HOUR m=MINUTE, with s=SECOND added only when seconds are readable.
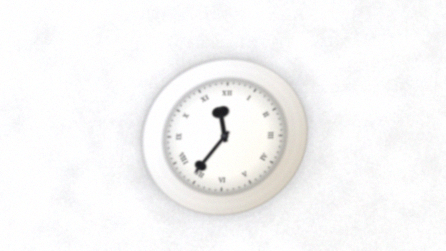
h=11 m=36
